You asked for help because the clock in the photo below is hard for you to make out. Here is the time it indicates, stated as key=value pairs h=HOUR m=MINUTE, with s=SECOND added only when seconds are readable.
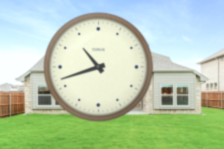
h=10 m=42
